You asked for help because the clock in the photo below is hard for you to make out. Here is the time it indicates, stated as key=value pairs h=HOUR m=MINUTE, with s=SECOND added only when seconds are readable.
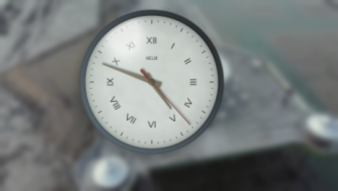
h=4 m=48 s=23
